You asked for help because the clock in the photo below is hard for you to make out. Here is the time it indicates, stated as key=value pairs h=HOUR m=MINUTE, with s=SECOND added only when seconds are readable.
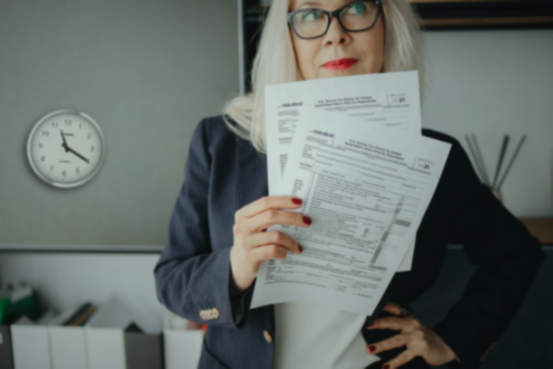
h=11 m=20
